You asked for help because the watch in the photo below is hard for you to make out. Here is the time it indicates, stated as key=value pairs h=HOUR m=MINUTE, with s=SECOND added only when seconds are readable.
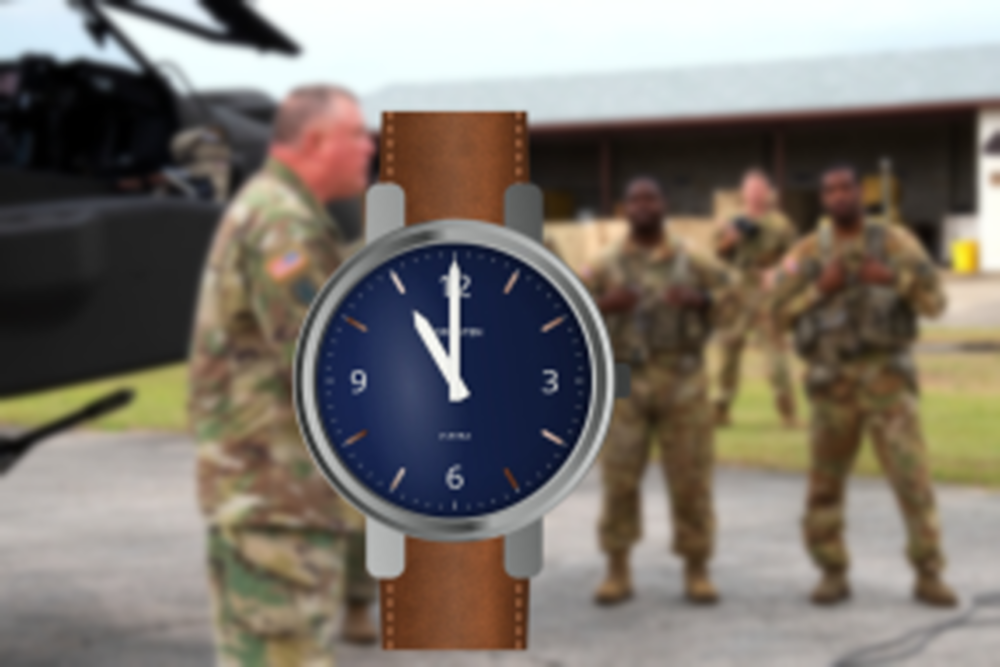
h=11 m=0
